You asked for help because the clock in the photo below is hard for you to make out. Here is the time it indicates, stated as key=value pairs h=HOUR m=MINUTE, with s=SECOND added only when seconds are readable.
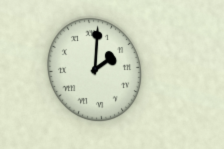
h=2 m=2
